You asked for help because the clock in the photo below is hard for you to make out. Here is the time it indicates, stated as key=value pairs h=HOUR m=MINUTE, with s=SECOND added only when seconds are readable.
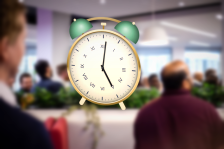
h=5 m=1
